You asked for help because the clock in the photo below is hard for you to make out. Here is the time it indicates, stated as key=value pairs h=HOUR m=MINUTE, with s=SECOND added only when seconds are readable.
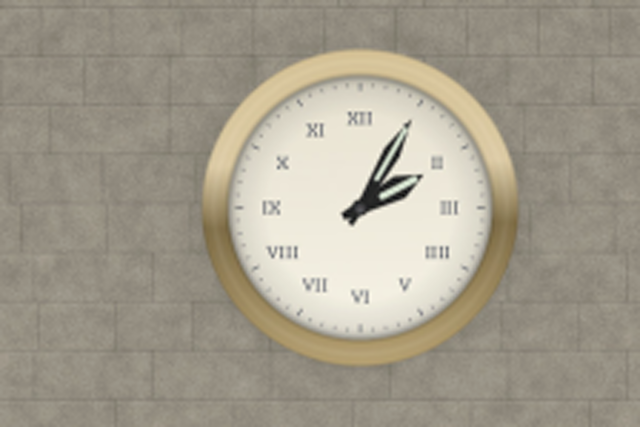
h=2 m=5
